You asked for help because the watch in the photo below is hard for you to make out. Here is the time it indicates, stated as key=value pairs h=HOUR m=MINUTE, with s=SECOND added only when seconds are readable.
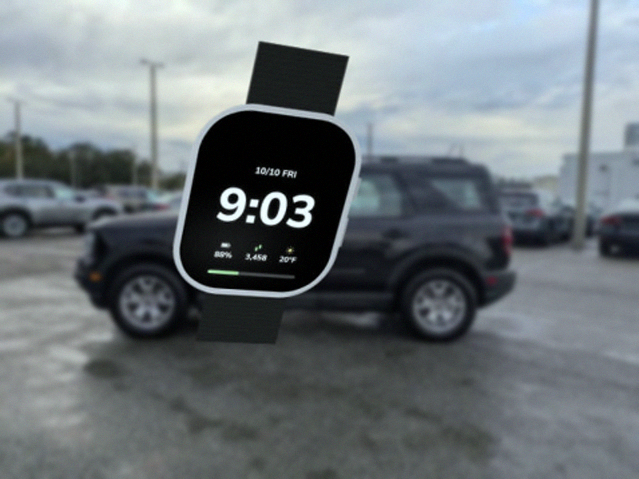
h=9 m=3
